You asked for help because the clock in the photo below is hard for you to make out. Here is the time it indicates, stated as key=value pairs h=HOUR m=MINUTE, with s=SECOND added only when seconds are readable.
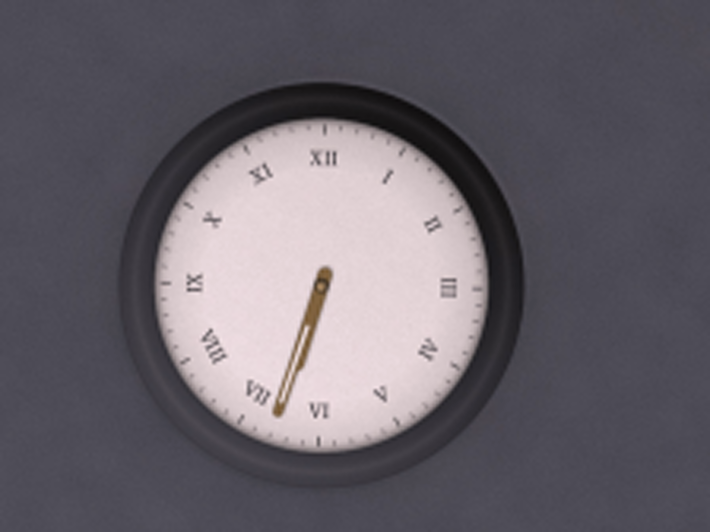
h=6 m=33
